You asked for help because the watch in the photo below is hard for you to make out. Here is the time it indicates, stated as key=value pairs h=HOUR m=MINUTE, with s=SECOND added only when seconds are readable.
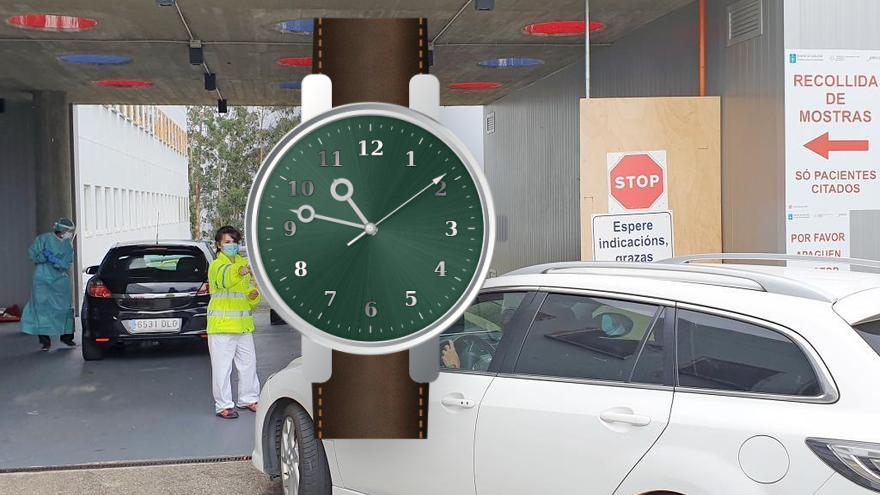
h=10 m=47 s=9
